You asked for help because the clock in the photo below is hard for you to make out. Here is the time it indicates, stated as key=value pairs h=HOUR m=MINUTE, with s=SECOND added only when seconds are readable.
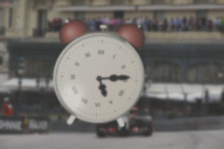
h=5 m=14
